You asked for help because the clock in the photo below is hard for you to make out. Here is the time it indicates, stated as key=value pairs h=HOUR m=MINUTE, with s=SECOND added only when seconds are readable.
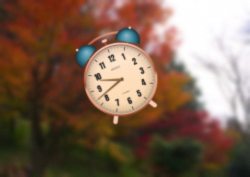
h=9 m=42
